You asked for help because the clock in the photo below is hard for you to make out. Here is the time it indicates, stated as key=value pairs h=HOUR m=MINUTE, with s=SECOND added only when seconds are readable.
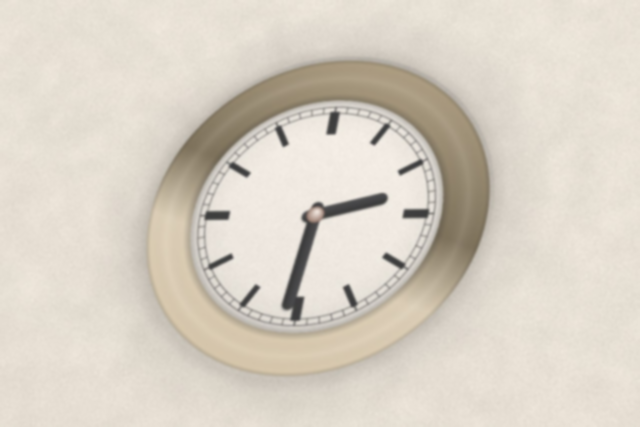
h=2 m=31
